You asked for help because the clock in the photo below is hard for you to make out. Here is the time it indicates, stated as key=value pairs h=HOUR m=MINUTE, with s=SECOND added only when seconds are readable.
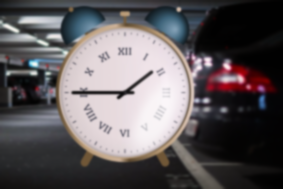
h=1 m=45
